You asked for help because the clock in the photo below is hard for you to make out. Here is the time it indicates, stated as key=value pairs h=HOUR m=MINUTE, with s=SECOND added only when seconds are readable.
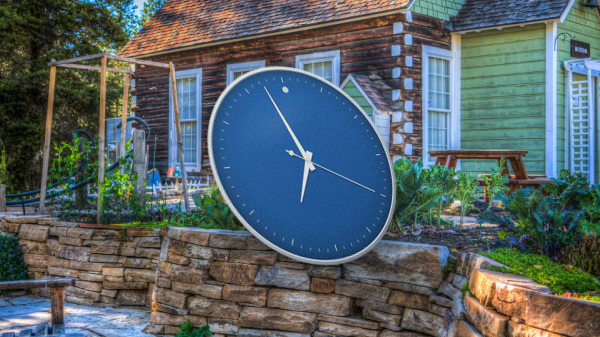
h=6 m=57 s=20
